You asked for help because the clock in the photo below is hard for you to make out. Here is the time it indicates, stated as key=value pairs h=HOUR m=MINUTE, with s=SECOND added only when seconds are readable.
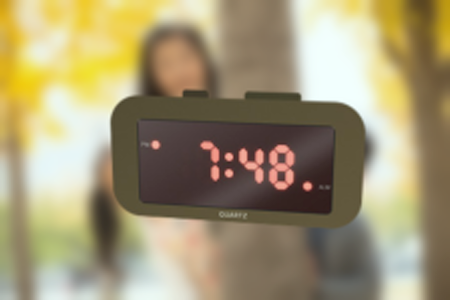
h=7 m=48
